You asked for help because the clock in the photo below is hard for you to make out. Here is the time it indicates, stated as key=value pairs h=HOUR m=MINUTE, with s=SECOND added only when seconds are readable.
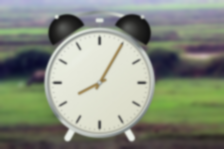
h=8 m=5
